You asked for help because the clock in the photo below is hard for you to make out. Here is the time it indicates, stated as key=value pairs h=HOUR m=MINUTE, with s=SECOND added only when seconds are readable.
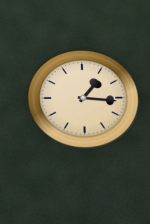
h=1 m=16
